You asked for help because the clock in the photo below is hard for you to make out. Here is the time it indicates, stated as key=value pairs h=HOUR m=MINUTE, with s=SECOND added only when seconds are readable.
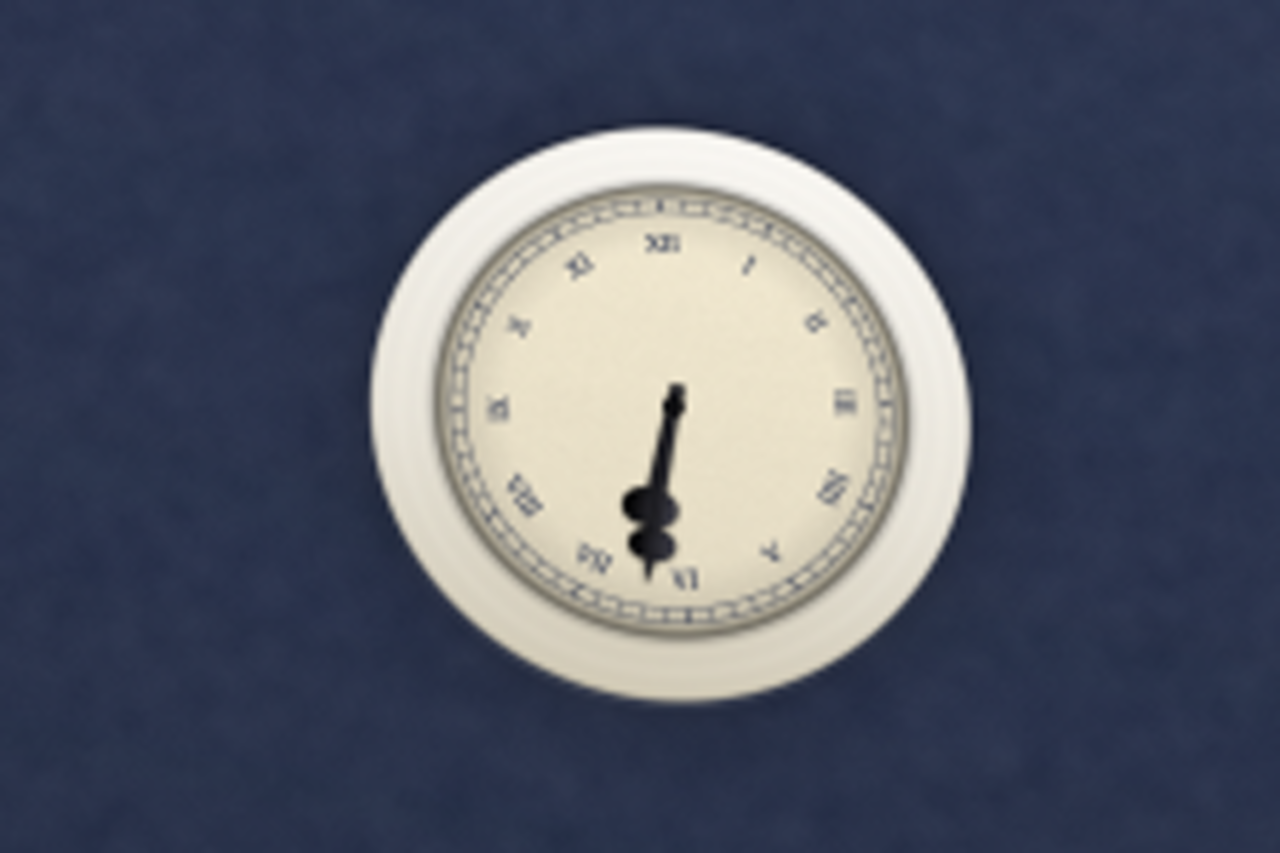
h=6 m=32
